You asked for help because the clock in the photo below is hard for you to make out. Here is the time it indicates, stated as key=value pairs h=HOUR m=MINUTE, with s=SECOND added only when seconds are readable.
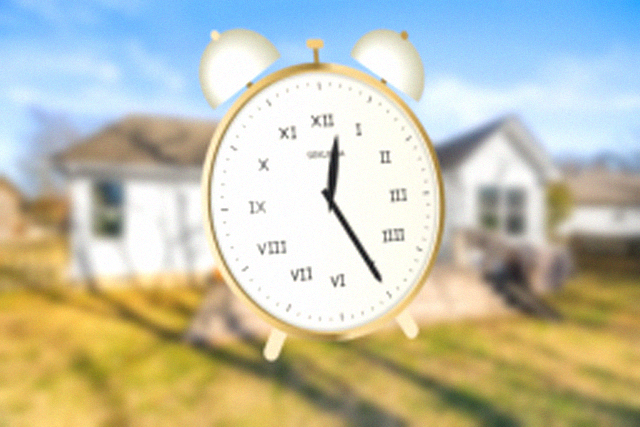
h=12 m=25
